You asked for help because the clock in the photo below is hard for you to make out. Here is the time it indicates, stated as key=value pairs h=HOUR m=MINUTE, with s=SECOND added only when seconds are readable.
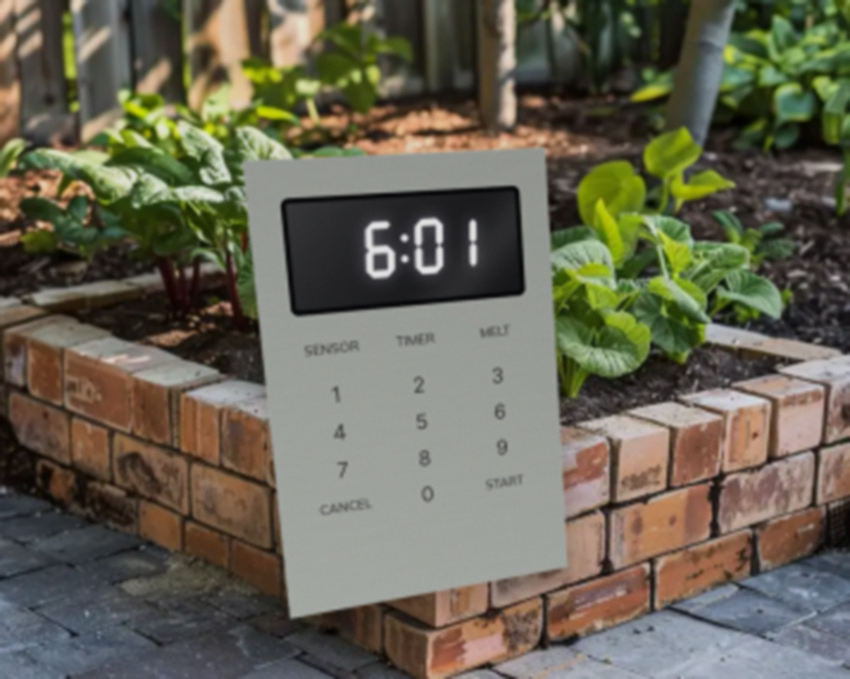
h=6 m=1
